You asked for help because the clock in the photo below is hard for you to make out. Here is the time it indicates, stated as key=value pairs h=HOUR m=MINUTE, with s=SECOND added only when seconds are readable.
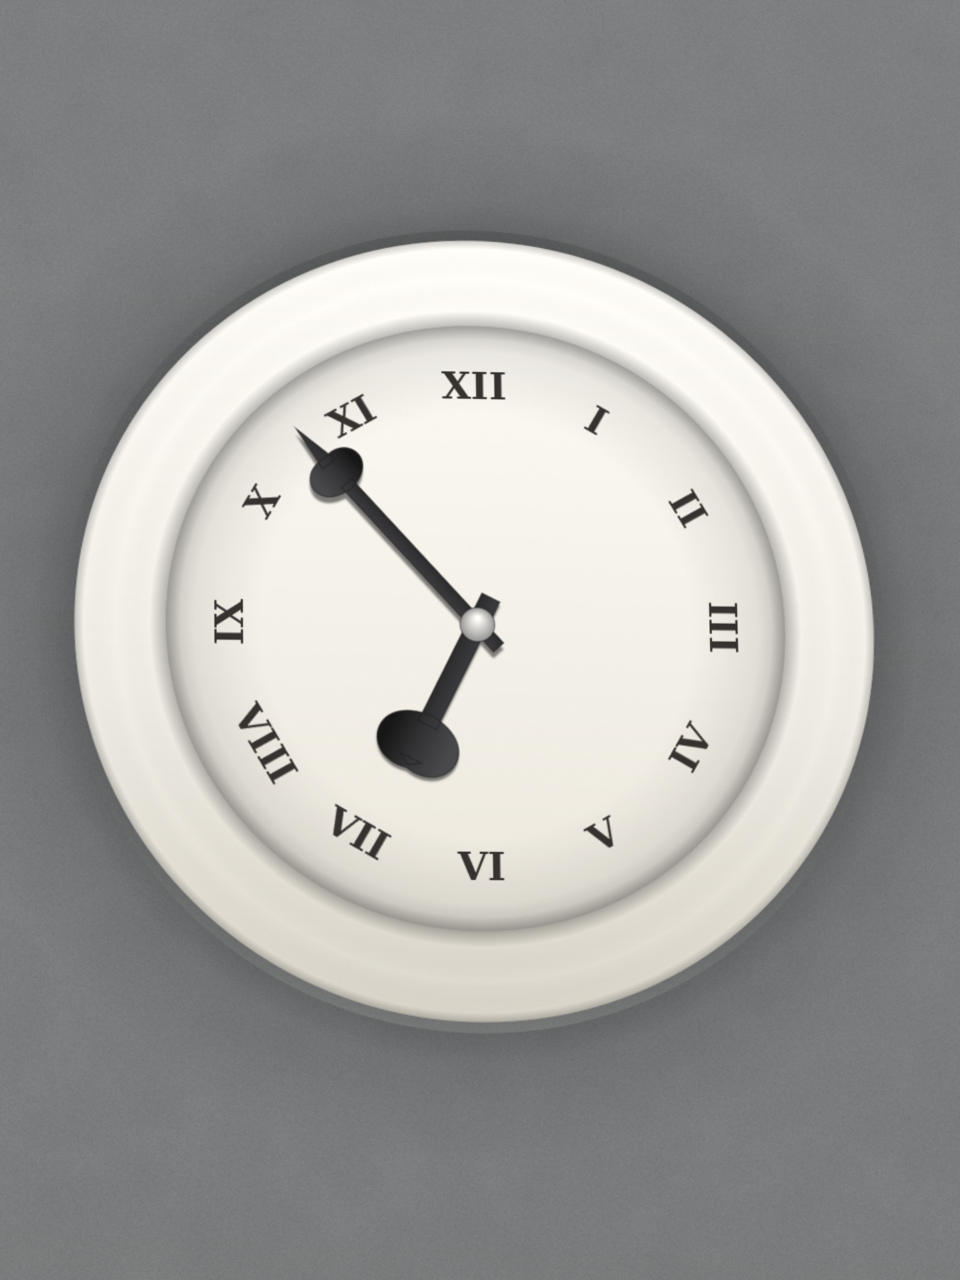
h=6 m=53
